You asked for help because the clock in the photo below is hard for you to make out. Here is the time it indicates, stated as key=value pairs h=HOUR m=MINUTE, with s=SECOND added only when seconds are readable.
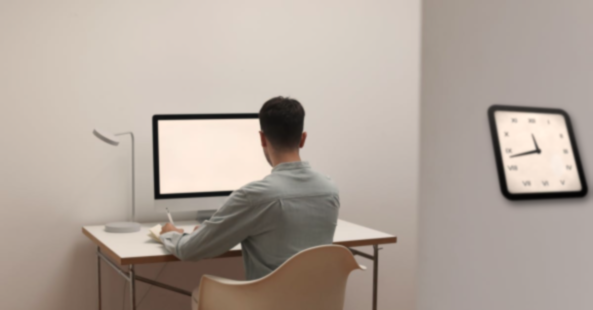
h=11 m=43
